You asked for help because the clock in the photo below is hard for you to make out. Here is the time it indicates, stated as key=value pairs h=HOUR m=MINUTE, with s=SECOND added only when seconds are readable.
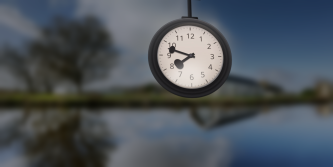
h=7 m=48
